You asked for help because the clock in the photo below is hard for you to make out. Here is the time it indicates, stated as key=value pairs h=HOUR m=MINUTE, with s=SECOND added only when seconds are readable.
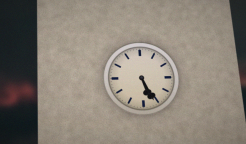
h=5 m=26
